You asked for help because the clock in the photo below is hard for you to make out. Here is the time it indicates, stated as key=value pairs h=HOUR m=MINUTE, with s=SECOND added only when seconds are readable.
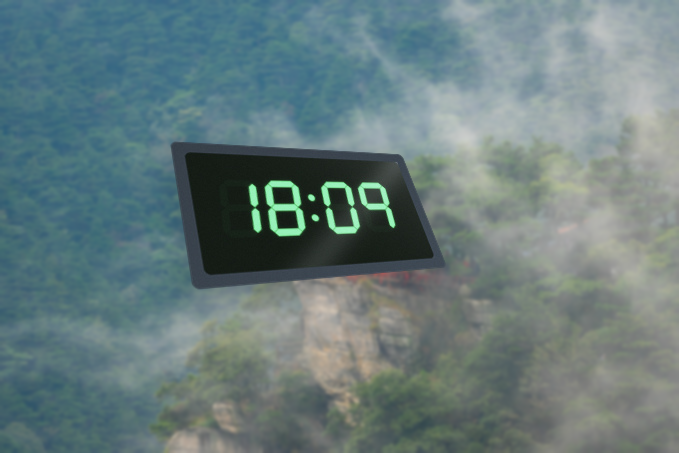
h=18 m=9
